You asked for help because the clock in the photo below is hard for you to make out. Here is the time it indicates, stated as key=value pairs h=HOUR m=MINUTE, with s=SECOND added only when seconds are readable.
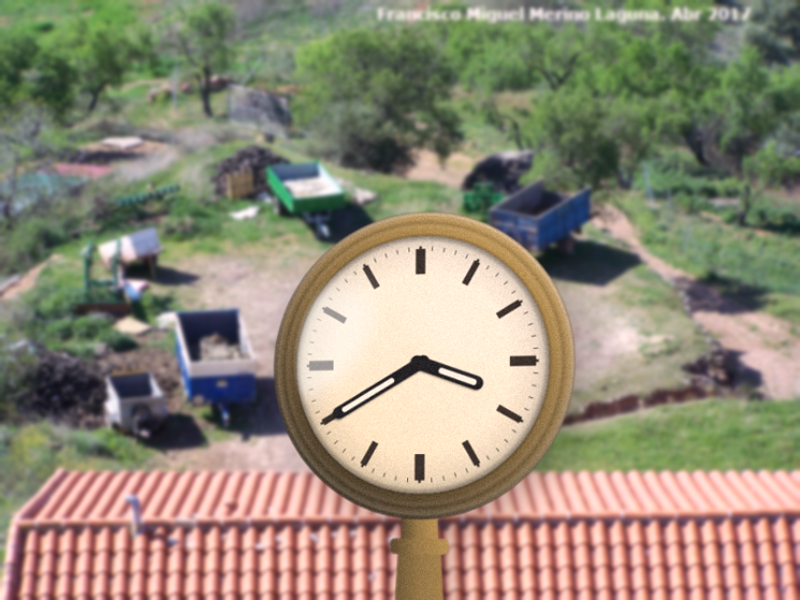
h=3 m=40
